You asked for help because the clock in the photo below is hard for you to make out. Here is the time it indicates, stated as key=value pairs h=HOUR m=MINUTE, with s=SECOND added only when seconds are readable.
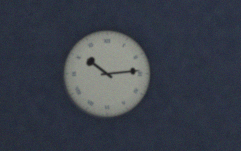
h=10 m=14
